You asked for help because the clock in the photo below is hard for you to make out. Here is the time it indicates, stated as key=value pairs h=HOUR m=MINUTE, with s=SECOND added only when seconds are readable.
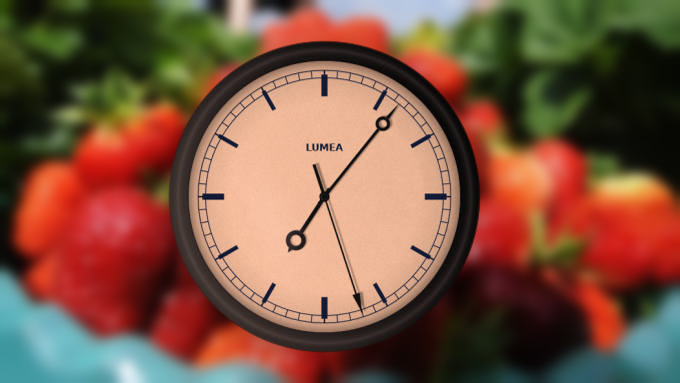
h=7 m=6 s=27
